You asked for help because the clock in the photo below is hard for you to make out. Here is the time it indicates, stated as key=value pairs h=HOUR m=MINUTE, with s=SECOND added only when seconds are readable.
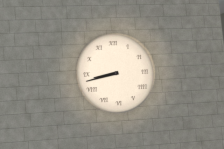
h=8 m=43
